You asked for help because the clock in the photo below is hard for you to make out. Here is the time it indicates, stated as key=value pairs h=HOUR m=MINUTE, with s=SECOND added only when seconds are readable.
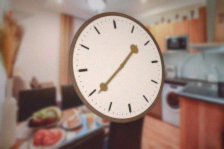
h=1 m=39
